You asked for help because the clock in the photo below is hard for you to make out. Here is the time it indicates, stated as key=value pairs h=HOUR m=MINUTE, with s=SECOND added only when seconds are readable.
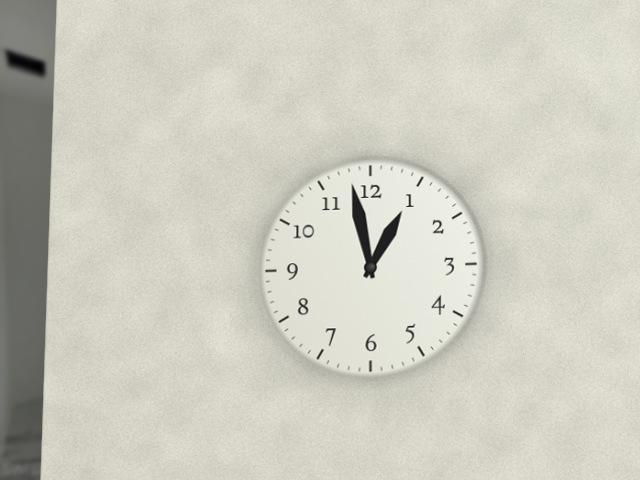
h=12 m=58
